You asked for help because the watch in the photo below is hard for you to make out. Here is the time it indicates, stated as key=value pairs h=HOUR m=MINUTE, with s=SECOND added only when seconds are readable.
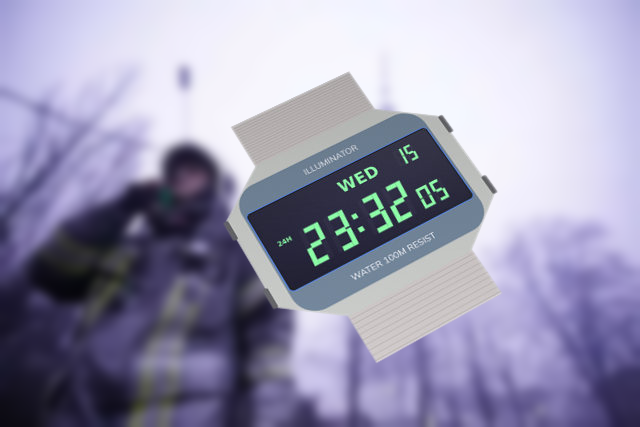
h=23 m=32 s=5
